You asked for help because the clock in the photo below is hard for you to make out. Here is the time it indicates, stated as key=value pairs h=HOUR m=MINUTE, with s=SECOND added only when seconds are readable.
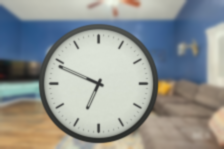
h=6 m=49
